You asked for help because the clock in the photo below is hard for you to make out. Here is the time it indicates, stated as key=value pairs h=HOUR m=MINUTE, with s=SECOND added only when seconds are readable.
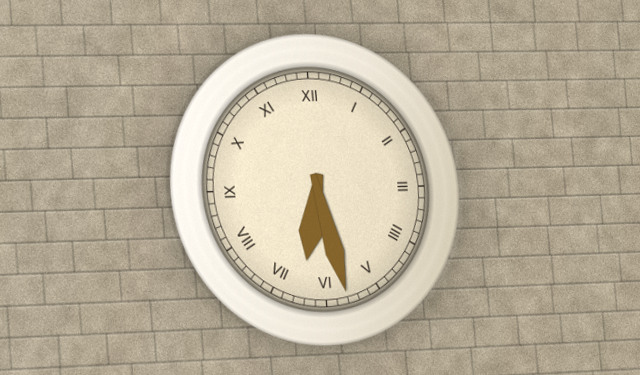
h=6 m=28
